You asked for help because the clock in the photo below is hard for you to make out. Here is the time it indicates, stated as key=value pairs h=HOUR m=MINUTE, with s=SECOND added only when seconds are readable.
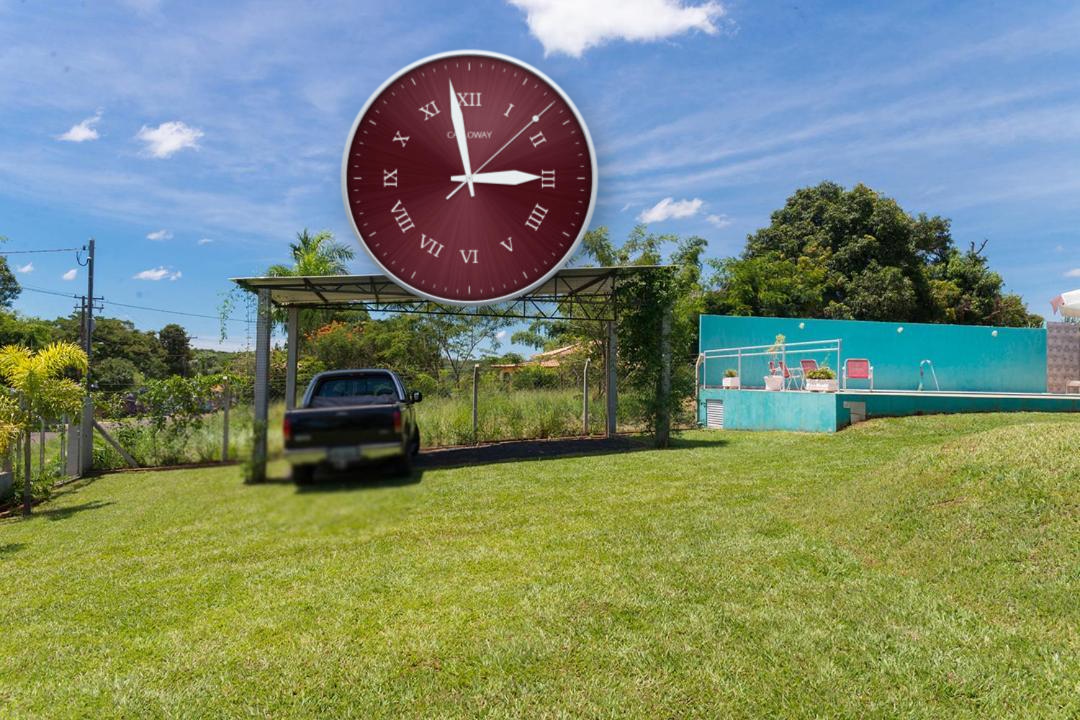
h=2 m=58 s=8
